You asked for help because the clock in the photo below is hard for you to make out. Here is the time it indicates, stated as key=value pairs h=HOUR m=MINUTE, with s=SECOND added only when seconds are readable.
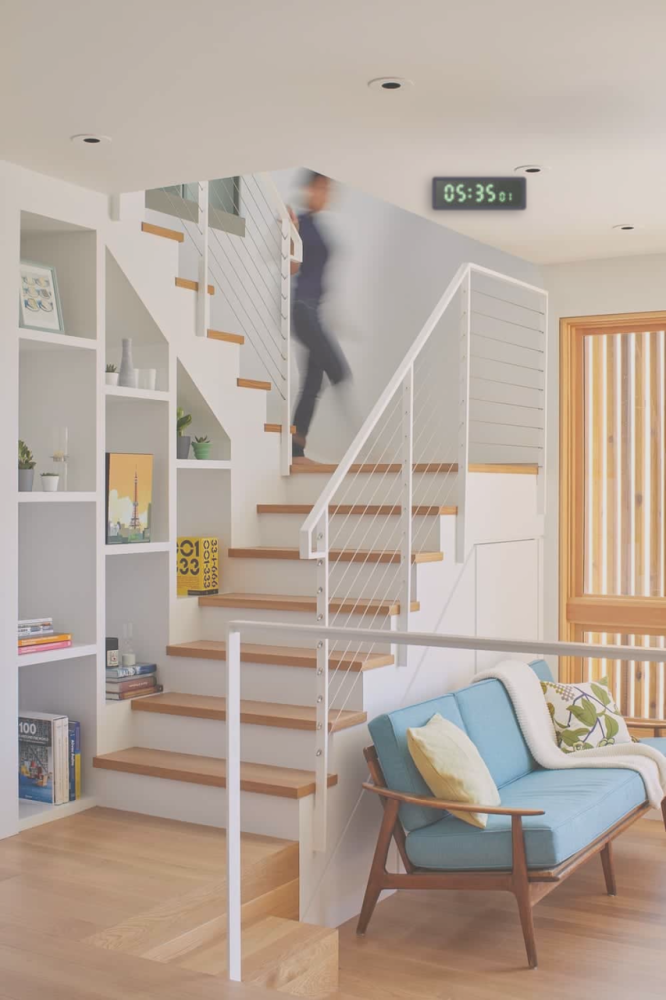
h=5 m=35
